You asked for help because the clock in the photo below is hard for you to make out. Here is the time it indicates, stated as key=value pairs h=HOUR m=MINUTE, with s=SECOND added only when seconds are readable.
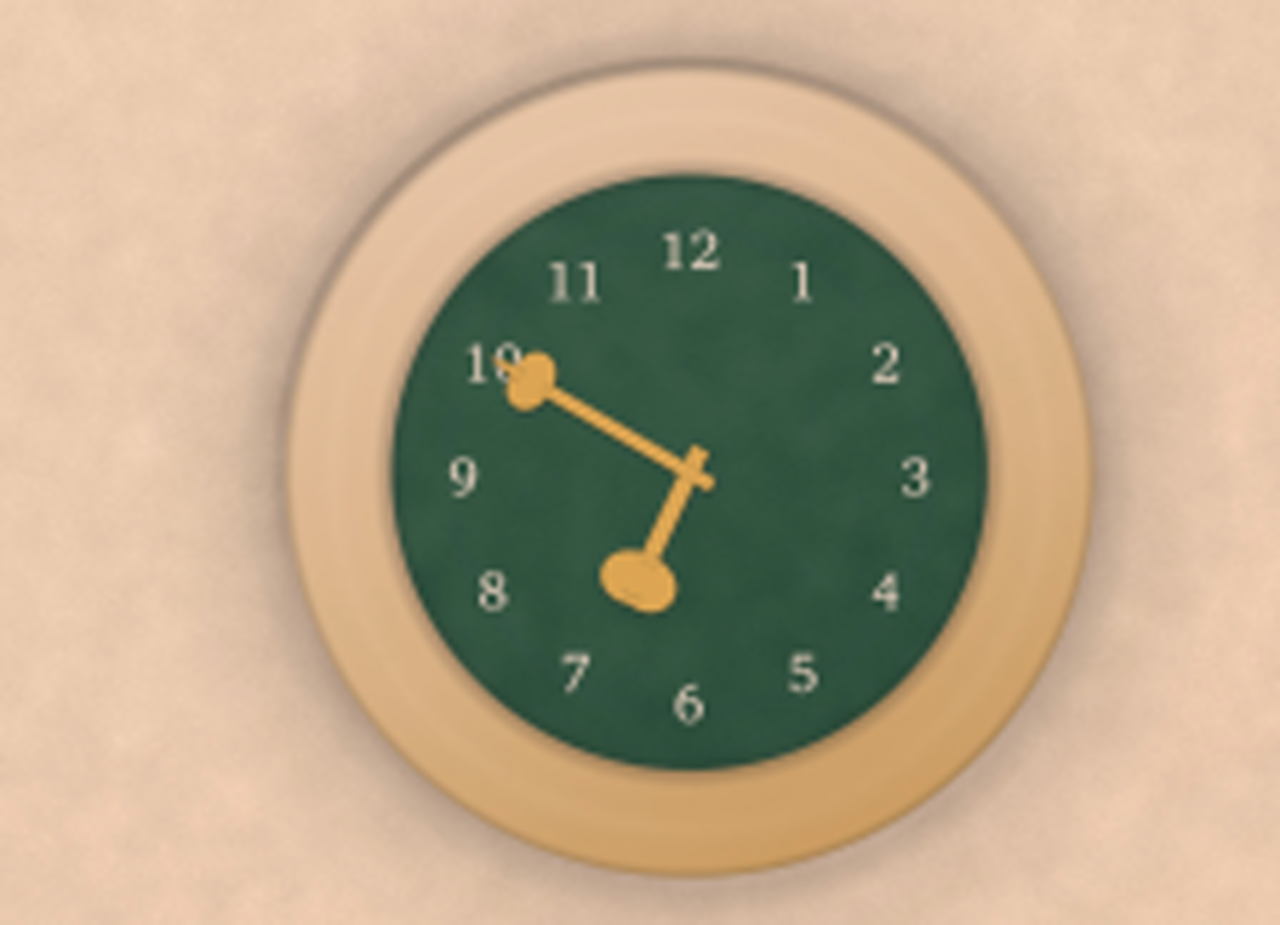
h=6 m=50
